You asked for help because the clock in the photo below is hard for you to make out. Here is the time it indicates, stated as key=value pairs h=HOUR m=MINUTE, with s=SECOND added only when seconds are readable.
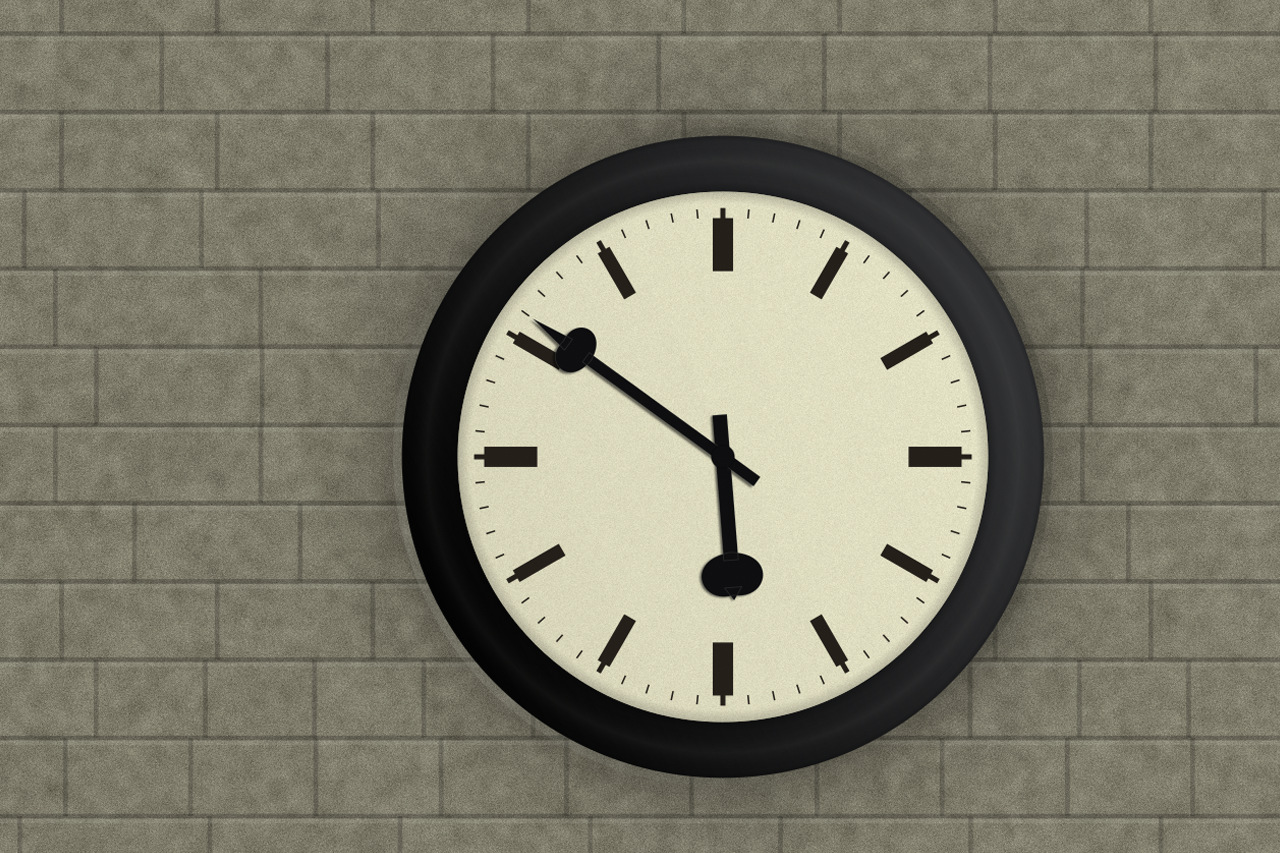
h=5 m=51
